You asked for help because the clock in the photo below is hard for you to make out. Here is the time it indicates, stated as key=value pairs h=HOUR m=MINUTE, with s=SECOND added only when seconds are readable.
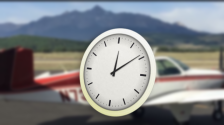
h=12 m=9
